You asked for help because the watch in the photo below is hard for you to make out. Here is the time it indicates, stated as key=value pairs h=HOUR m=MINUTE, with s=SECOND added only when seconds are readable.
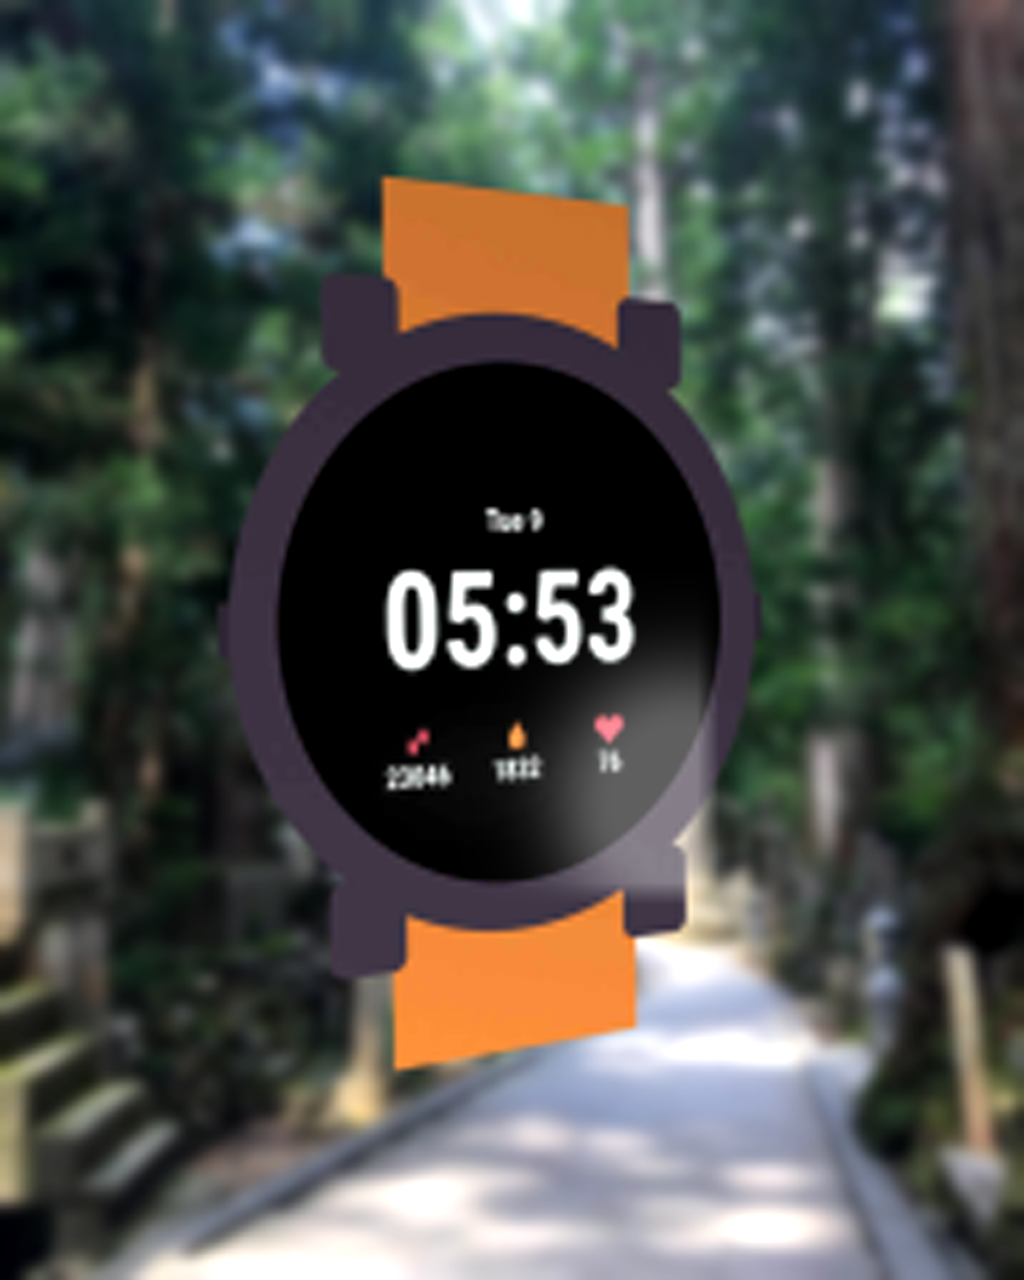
h=5 m=53
